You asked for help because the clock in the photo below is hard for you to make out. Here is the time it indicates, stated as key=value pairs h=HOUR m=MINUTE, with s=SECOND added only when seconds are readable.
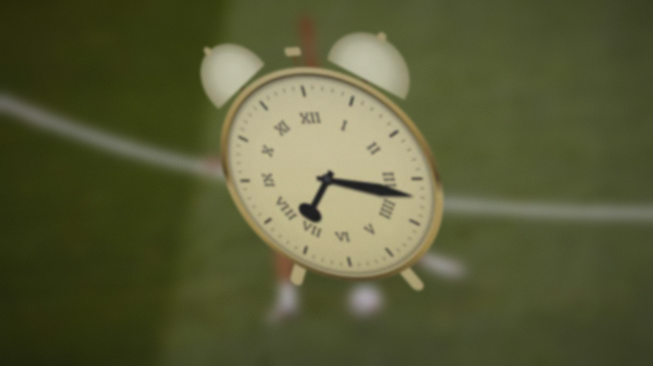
h=7 m=17
